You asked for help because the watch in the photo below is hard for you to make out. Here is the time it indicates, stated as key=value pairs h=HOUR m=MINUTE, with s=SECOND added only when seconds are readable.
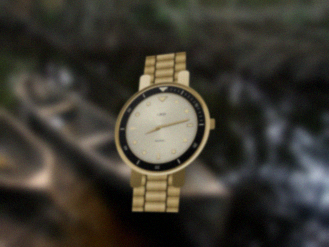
h=8 m=13
